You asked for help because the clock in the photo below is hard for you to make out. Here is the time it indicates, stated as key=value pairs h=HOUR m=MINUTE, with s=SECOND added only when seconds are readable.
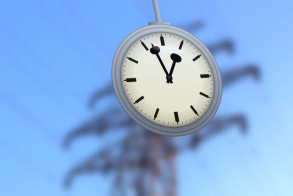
h=12 m=57
